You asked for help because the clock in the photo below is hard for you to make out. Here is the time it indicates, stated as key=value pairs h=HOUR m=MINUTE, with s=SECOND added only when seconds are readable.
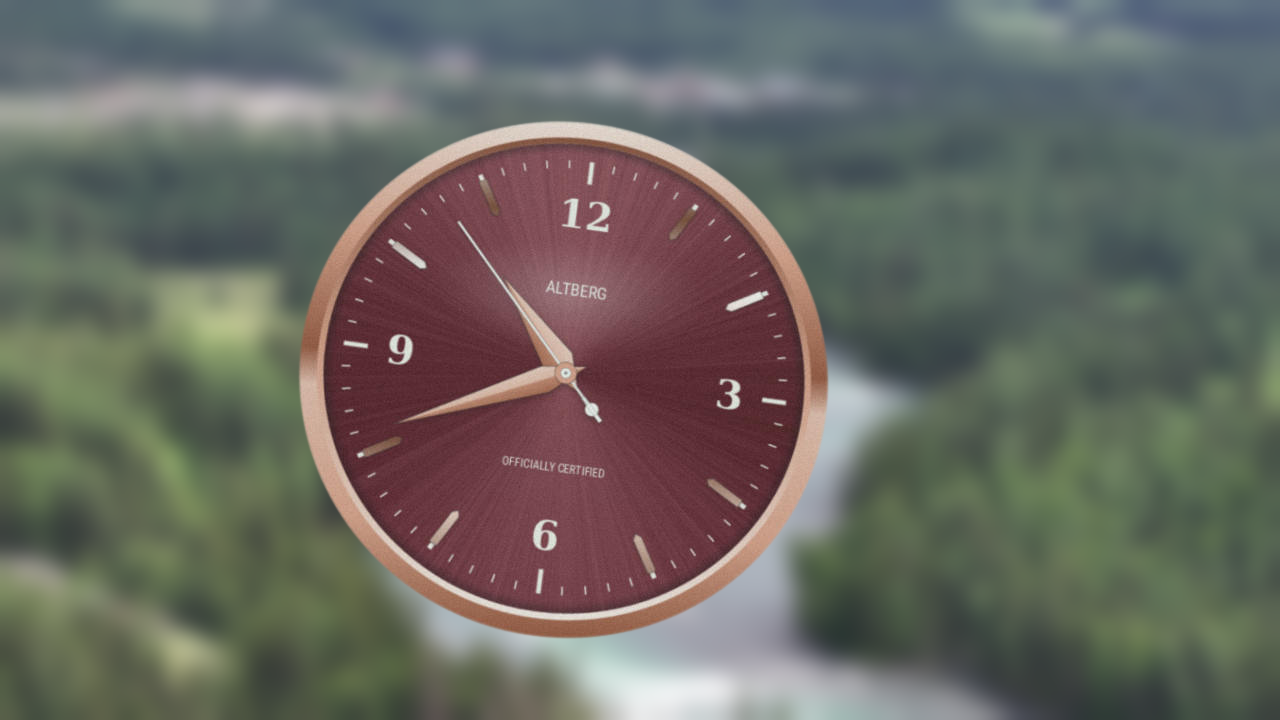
h=10 m=40 s=53
